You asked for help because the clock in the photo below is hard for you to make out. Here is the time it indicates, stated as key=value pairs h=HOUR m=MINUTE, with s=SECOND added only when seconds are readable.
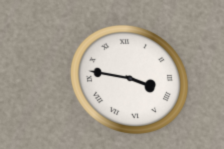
h=3 m=47
